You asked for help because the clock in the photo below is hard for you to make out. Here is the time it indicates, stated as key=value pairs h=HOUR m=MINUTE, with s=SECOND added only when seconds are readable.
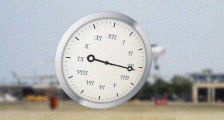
h=9 m=16
